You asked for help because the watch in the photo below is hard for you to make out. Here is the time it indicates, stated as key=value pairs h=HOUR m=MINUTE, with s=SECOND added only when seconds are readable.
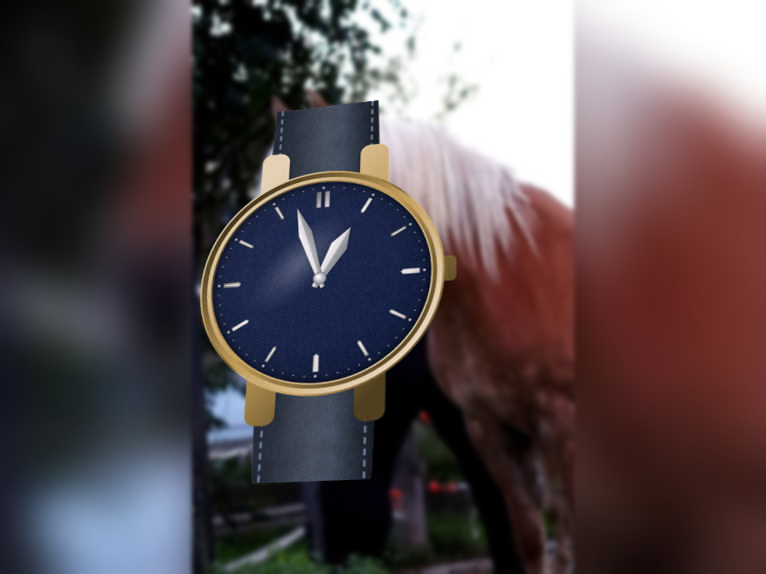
h=12 m=57
